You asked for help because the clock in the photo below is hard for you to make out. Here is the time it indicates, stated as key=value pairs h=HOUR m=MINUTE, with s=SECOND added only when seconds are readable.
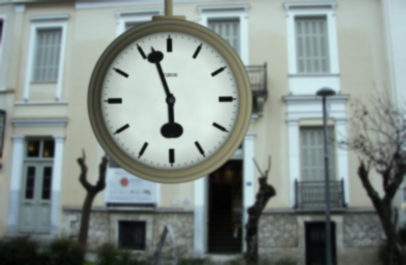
h=5 m=57
